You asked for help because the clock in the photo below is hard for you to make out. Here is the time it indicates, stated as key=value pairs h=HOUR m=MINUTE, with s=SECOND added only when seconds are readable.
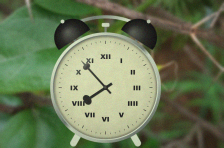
h=7 m=53
